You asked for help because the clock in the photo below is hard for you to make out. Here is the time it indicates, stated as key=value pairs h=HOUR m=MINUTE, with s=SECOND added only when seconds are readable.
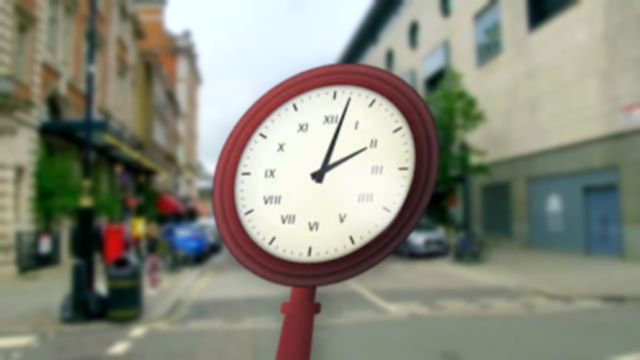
h=2 m=2
